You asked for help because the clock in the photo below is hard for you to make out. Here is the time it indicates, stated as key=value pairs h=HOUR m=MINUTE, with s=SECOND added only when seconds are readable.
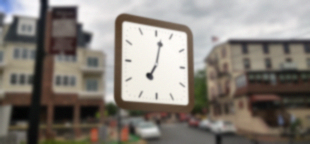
h=7 m=2
